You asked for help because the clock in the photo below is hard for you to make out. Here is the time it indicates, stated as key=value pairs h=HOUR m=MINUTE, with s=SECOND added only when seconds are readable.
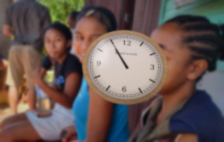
h=10 m=55
